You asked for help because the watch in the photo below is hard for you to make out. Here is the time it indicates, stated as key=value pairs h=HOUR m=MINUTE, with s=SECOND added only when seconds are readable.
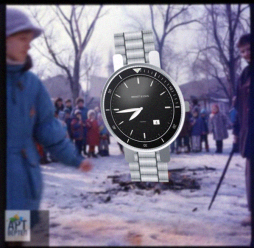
h=7 m=44
